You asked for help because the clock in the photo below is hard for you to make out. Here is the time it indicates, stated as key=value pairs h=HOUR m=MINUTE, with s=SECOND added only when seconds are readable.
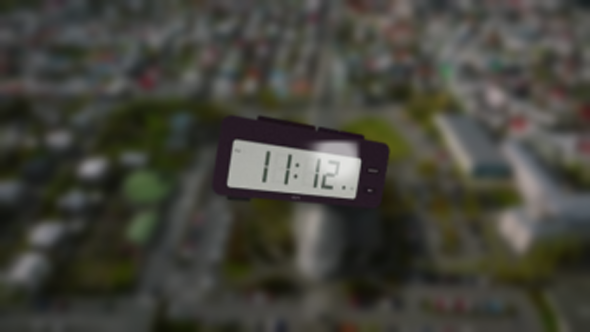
h=11 m=12
